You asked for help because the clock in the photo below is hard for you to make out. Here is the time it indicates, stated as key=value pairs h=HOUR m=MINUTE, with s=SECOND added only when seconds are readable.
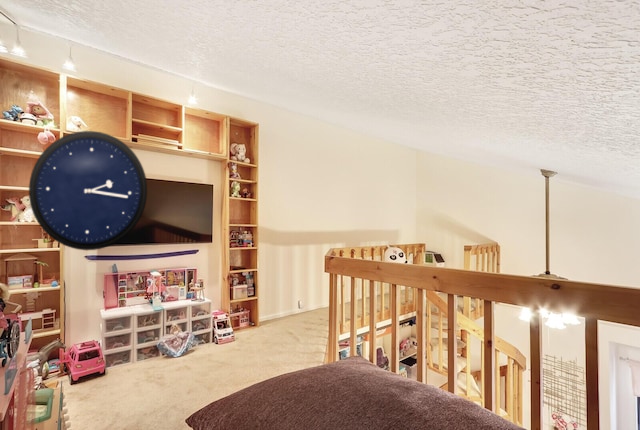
h=2 m=16
